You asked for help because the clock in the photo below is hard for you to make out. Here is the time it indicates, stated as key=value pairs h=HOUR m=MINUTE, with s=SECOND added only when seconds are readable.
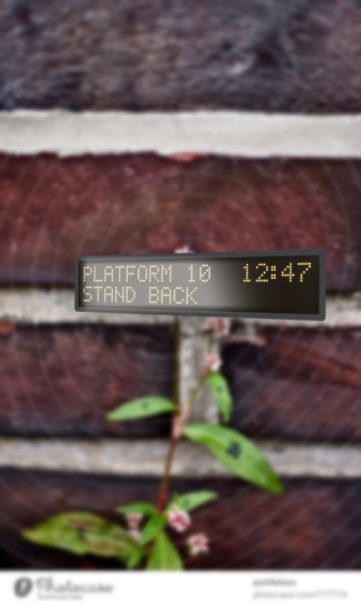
h=12 m=47
